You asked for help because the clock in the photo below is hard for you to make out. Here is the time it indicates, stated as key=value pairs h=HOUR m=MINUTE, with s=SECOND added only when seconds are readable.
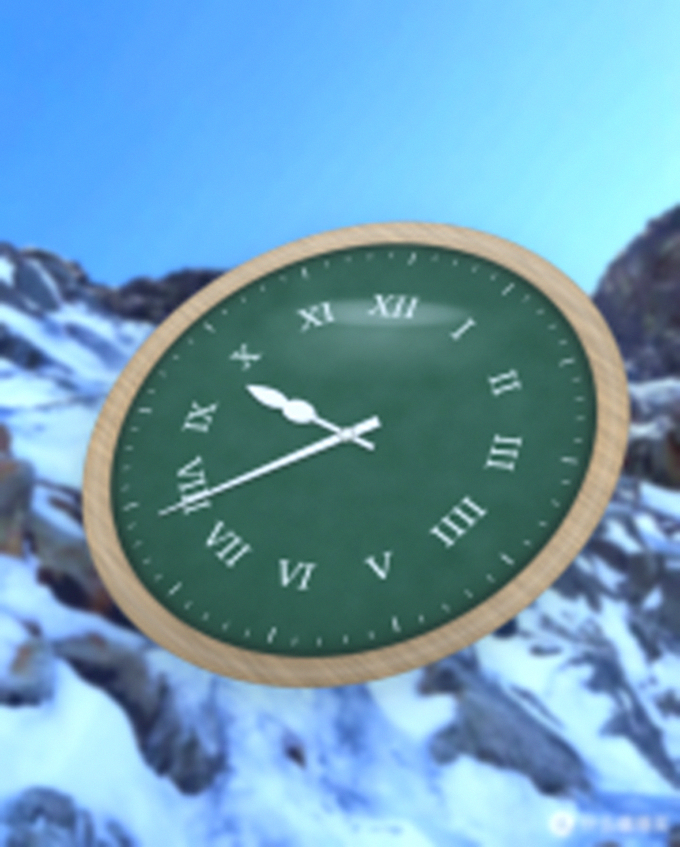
h=9 m=39
